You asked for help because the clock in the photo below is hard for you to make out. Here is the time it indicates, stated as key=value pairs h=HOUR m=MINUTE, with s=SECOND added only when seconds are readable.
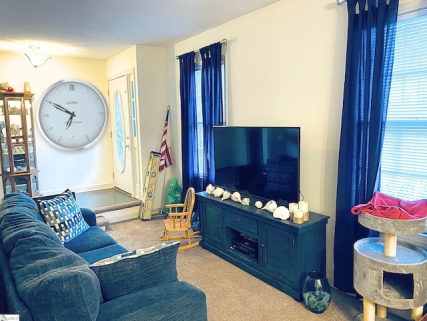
h=6 m=50
